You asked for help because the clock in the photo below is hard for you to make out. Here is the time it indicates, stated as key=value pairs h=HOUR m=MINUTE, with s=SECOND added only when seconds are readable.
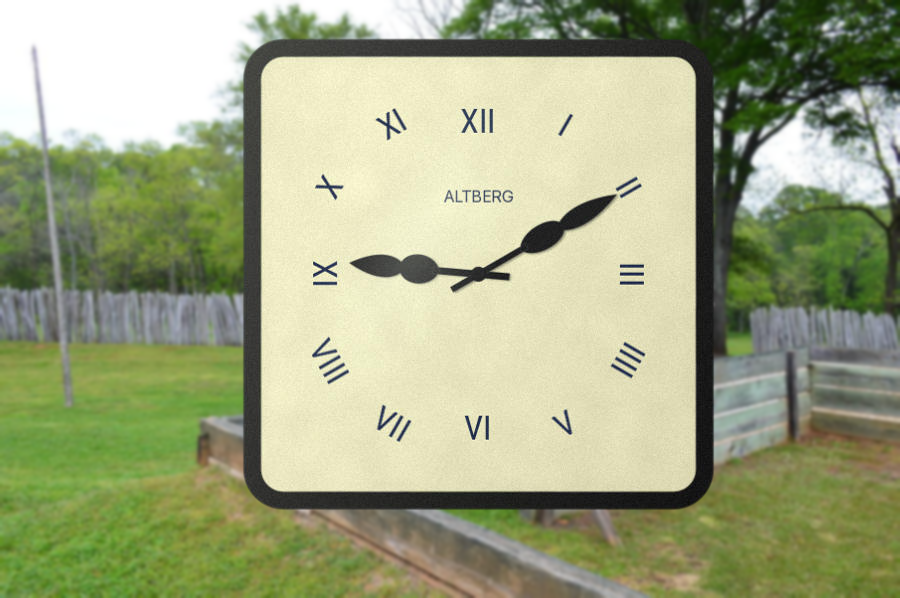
h=9 m=10
